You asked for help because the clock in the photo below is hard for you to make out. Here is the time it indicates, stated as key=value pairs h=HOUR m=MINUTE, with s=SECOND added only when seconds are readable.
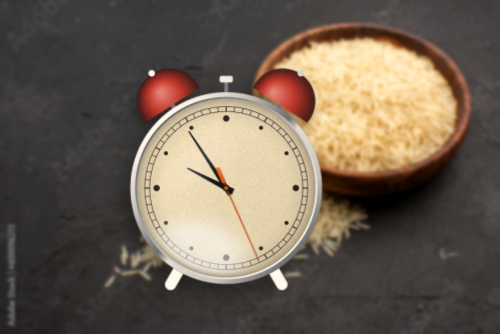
h=9 m=54 s=26
